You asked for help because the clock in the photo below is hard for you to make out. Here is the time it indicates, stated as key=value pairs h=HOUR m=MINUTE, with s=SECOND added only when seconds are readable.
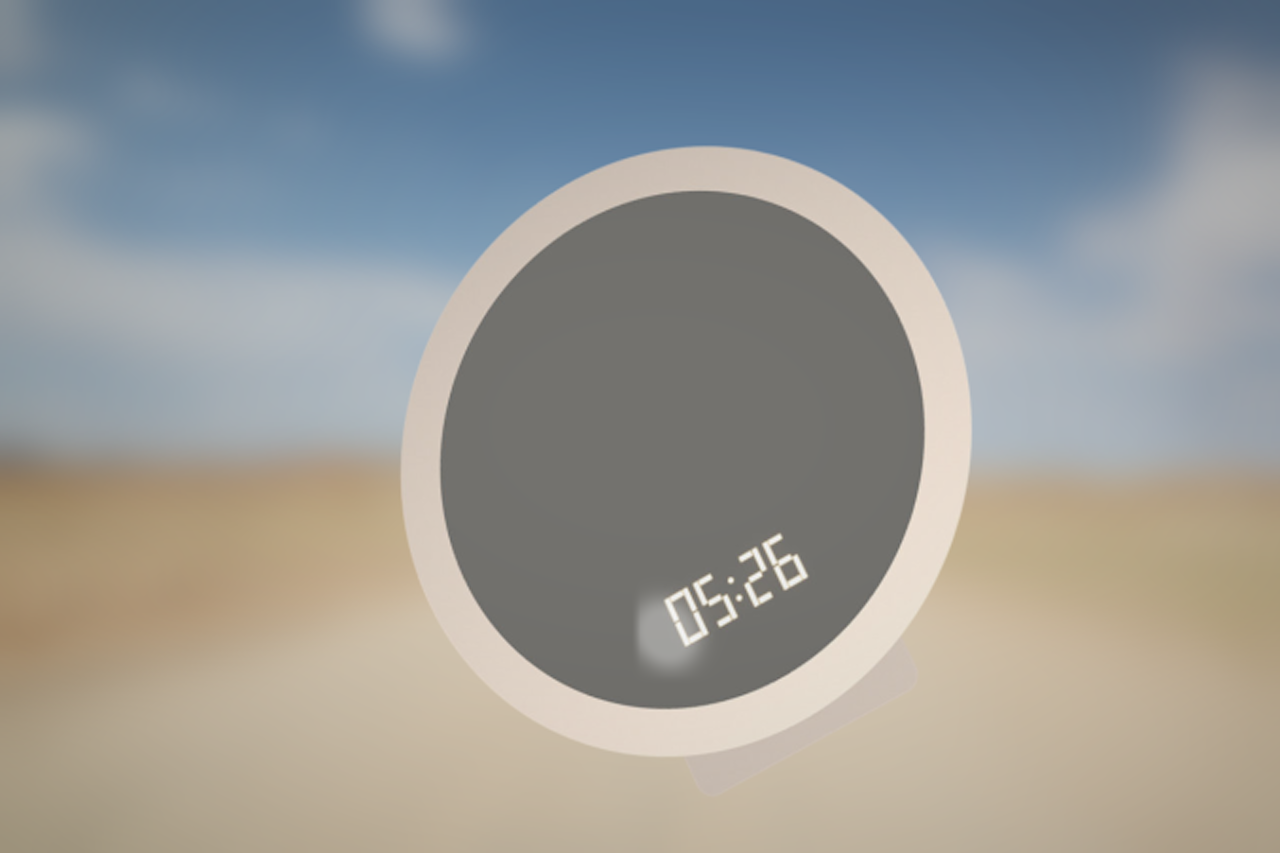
h=5 m=26
